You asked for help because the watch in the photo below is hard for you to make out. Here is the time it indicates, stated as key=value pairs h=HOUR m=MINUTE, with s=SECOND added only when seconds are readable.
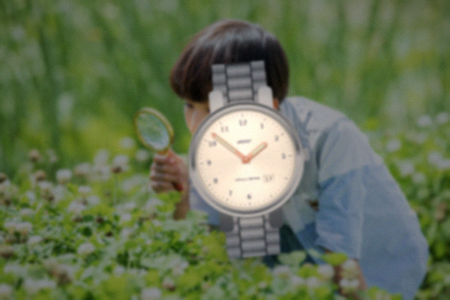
h=1 m=52
